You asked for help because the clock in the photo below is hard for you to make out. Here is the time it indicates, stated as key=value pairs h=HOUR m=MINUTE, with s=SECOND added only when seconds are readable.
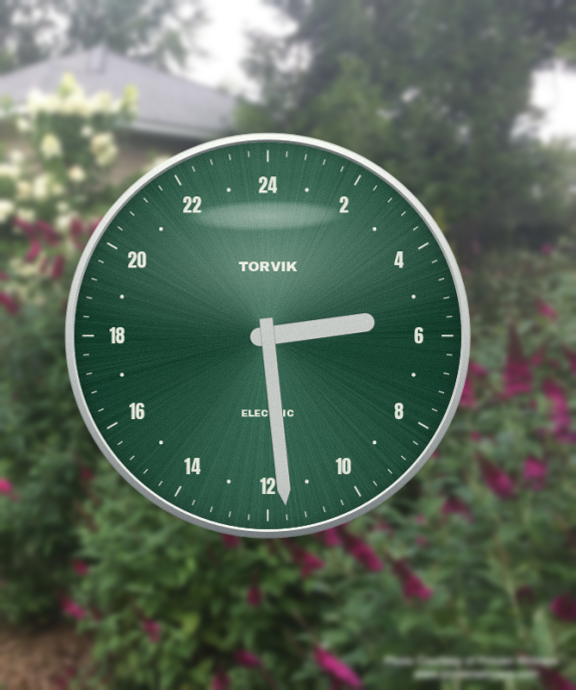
h=5 m=29
